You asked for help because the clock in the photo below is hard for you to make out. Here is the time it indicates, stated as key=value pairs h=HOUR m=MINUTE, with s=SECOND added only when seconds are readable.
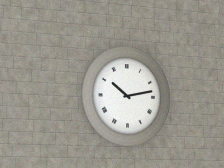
h=10 m=13
